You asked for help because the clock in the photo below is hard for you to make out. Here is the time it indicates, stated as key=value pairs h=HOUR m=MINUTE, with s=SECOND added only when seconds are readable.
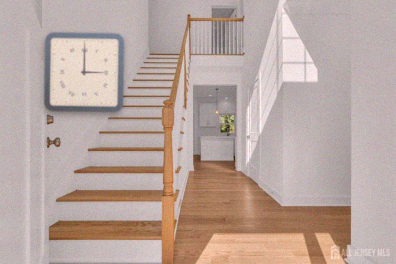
h=3 m=0
